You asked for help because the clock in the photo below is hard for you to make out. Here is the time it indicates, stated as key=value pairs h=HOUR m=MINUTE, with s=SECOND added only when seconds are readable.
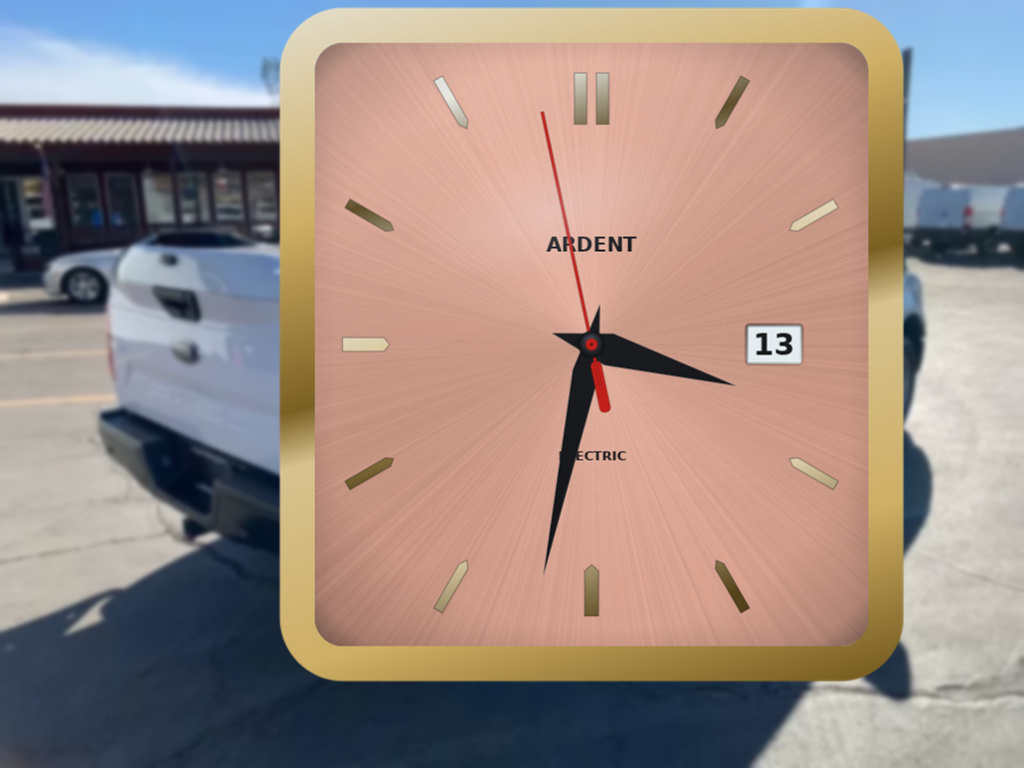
h=3 m=31 s=58
